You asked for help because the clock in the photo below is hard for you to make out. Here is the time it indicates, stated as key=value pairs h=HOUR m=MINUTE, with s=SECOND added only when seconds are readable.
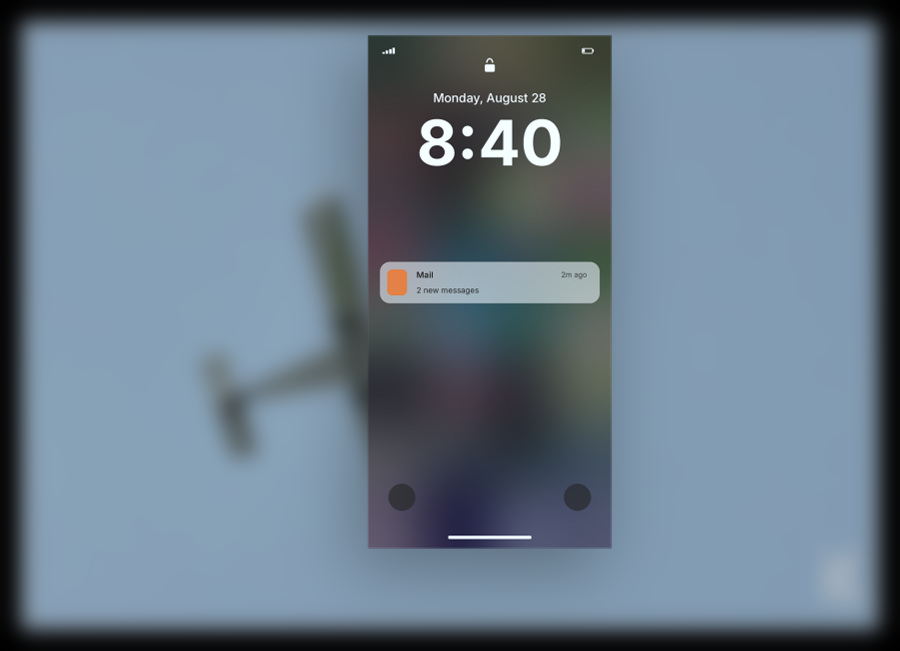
h=8 m=40
